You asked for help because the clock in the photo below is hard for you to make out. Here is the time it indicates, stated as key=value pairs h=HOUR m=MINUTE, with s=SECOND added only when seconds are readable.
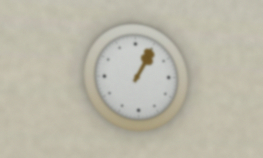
h=1 m=5
